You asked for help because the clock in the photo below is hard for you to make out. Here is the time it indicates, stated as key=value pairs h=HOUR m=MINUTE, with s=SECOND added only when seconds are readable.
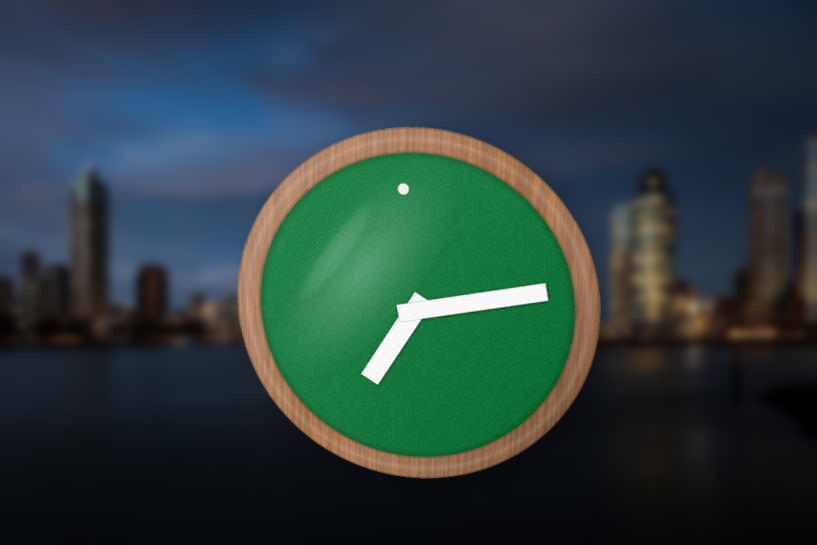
h=7 m=14
